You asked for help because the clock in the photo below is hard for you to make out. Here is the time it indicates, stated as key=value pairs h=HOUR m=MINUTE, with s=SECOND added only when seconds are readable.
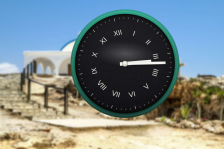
h=3 m=17
